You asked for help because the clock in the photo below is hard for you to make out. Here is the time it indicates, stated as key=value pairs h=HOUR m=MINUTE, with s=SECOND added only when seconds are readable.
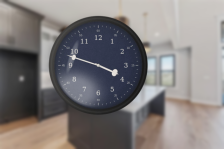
h=3 m=48
